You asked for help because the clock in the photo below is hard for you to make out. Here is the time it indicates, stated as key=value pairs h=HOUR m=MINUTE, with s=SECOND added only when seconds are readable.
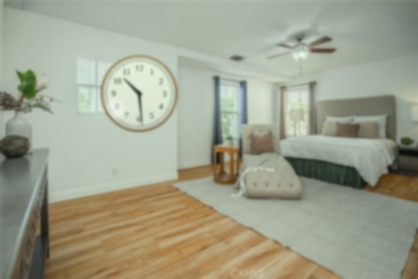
h=10 m=29
